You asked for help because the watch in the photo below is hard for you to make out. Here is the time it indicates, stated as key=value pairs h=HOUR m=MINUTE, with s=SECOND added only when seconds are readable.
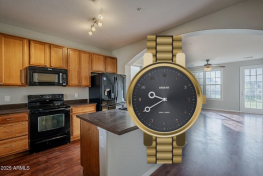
h=9 m=40
